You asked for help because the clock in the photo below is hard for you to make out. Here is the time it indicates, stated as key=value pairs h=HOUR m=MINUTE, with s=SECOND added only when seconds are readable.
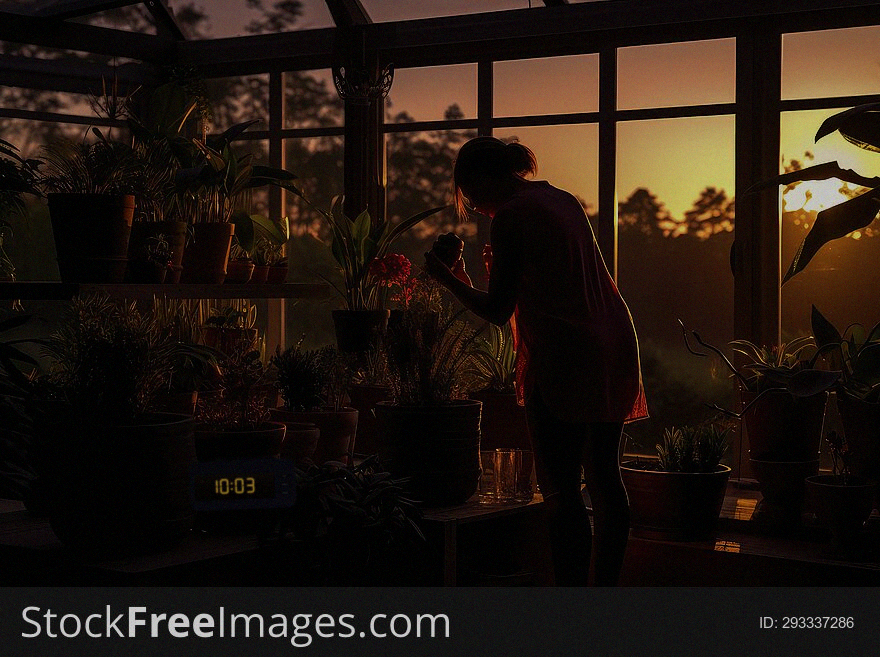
h=10 m=3
